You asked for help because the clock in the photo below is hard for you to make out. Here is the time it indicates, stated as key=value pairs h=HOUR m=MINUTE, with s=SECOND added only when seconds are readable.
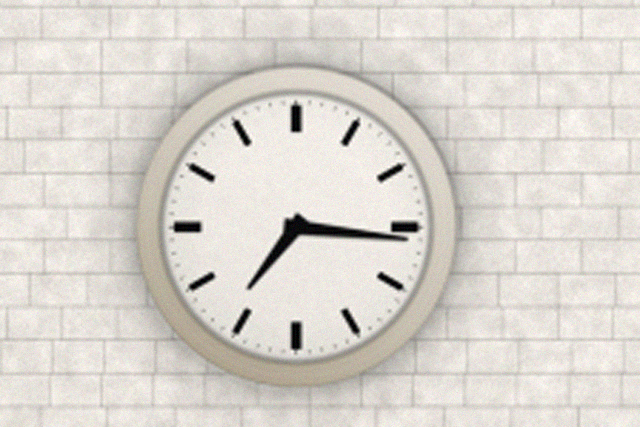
h=7 m=16
